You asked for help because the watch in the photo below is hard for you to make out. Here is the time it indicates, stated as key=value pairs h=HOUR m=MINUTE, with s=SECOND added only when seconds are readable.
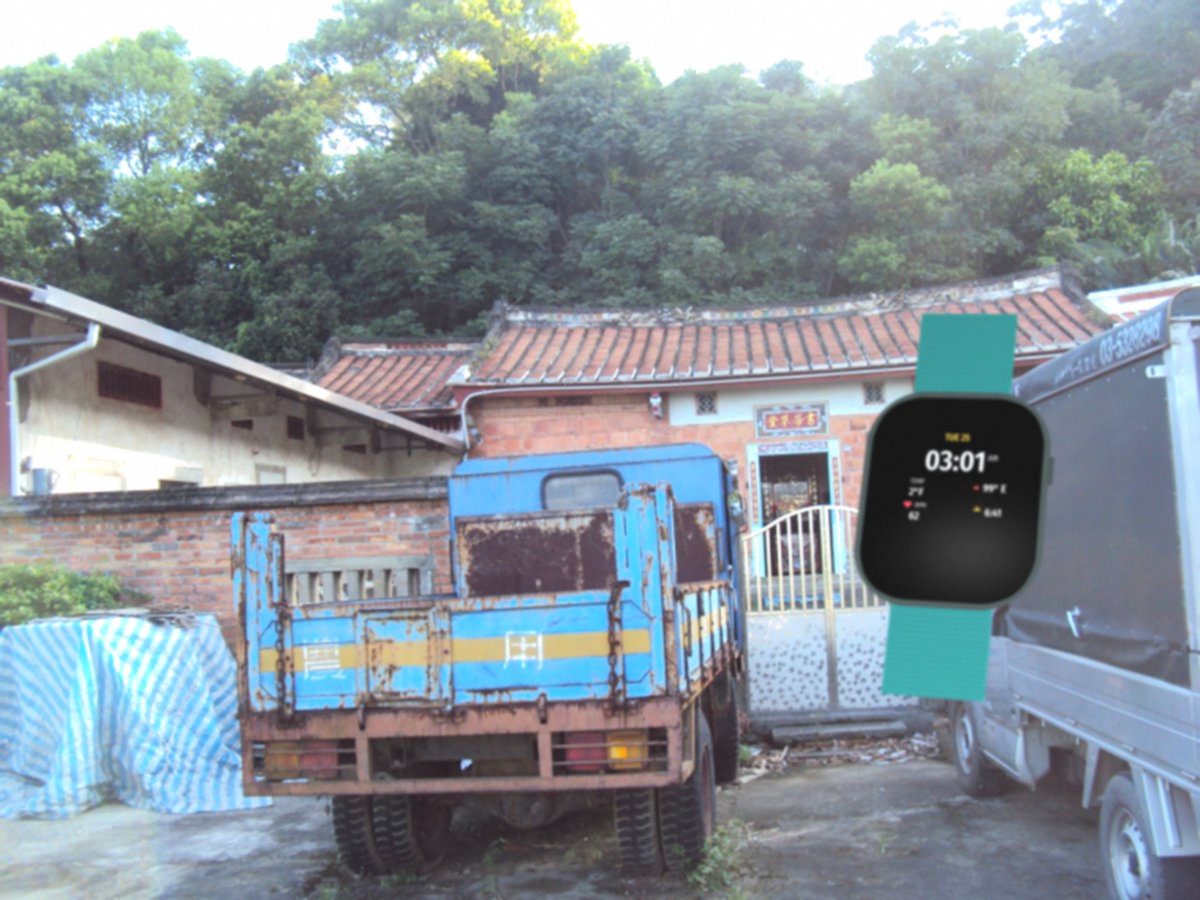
h=3 m=1
